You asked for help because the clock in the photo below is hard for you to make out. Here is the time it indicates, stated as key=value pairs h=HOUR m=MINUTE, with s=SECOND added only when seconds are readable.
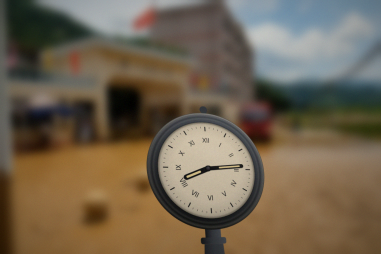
h=8 m=14
